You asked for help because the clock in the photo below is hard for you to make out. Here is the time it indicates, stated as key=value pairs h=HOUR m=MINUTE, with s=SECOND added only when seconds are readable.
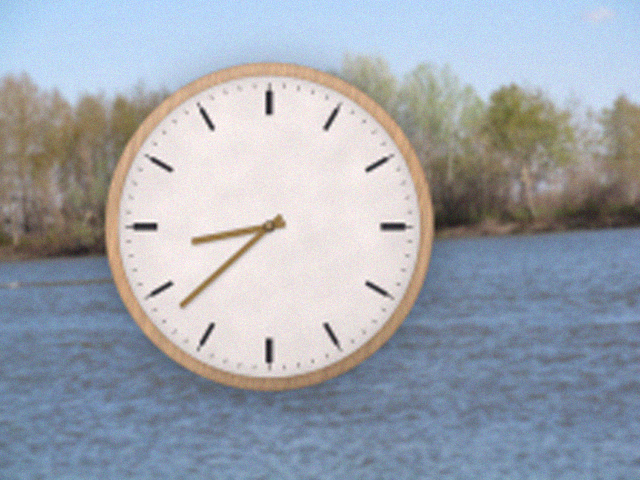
h=8 m=38
